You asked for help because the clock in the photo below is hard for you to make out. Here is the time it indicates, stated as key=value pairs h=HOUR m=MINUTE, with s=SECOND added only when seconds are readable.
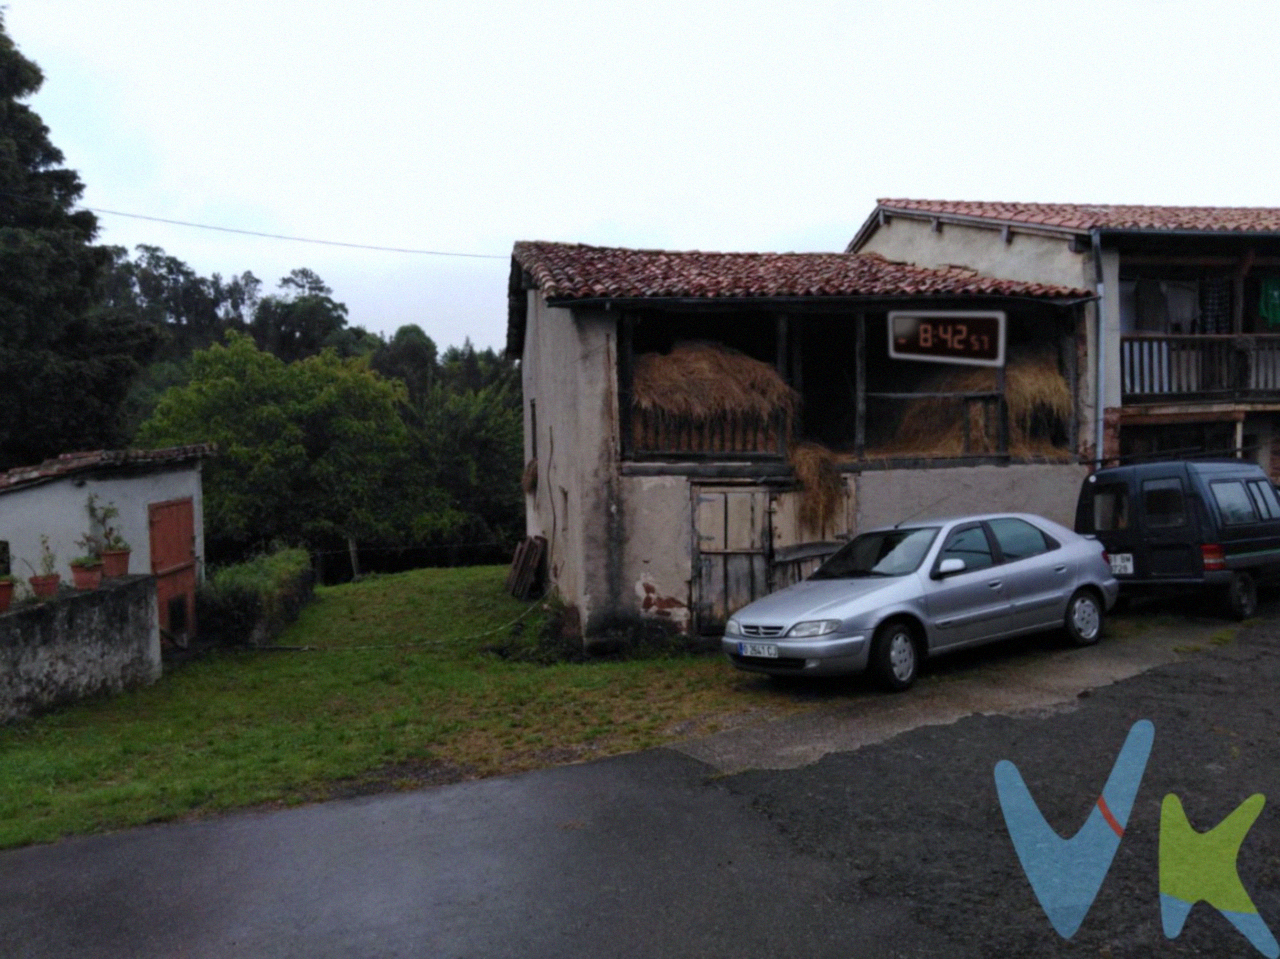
h=8 m=42
